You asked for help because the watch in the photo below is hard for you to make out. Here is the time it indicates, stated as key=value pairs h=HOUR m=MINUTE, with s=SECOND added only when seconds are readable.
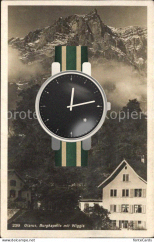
h=12 m=13
